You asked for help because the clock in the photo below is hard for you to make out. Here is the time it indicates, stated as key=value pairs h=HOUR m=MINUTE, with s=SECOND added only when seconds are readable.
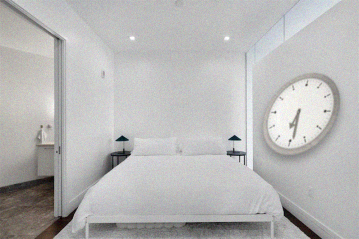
h=6 m=29
